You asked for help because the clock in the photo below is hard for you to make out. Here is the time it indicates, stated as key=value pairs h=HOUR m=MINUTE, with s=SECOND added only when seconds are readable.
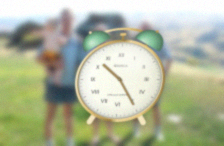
h=10 m=25
